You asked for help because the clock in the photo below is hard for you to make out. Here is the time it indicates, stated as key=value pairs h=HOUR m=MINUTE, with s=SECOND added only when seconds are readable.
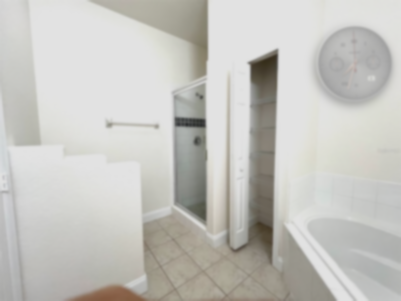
h=7 m=33
